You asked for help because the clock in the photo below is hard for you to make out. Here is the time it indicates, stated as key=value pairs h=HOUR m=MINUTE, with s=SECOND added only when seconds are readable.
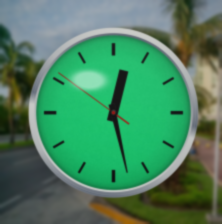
h=12 m=27 s=51
